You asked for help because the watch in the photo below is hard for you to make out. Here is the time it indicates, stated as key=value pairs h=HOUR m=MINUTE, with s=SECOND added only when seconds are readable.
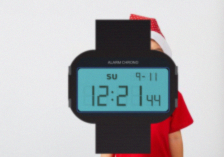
h=12 m=21 s=44
